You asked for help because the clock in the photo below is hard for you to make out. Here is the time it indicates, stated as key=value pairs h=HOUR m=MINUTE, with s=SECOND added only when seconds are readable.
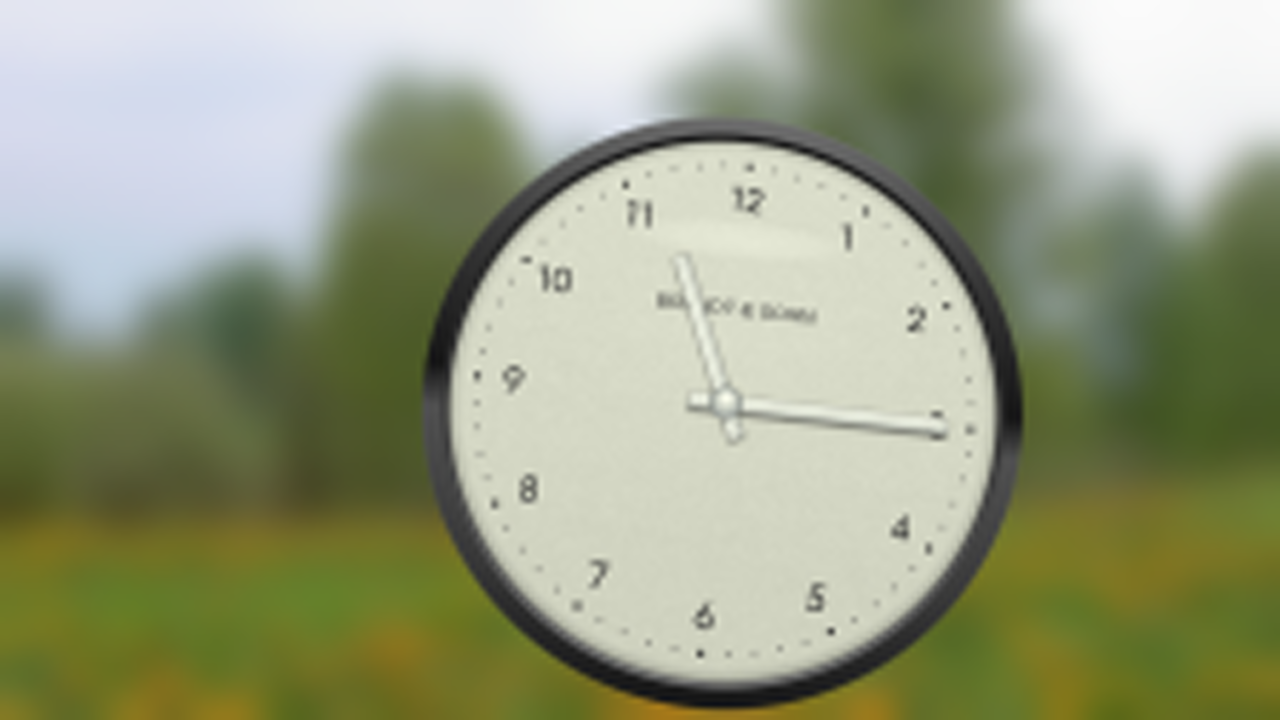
h=11 m=15
